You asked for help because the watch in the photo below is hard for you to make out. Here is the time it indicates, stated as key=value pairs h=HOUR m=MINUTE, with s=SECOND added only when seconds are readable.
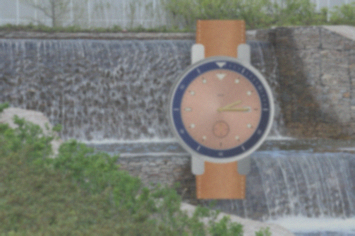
h=2 m=15
